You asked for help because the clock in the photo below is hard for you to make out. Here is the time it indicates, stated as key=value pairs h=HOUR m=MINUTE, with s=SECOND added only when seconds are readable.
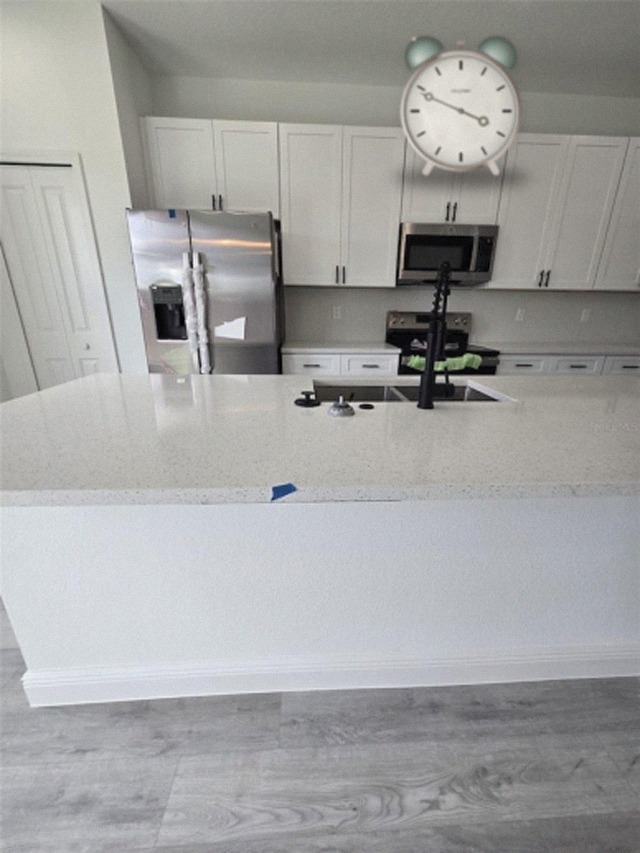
h=3 m=49
